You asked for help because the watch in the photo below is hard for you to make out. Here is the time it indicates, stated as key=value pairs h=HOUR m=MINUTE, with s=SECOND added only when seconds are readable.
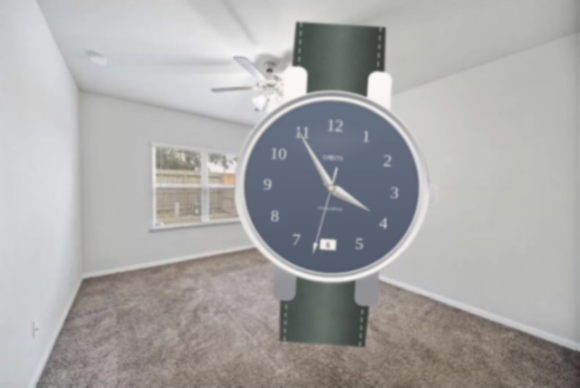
h=3 m=54 s=32
